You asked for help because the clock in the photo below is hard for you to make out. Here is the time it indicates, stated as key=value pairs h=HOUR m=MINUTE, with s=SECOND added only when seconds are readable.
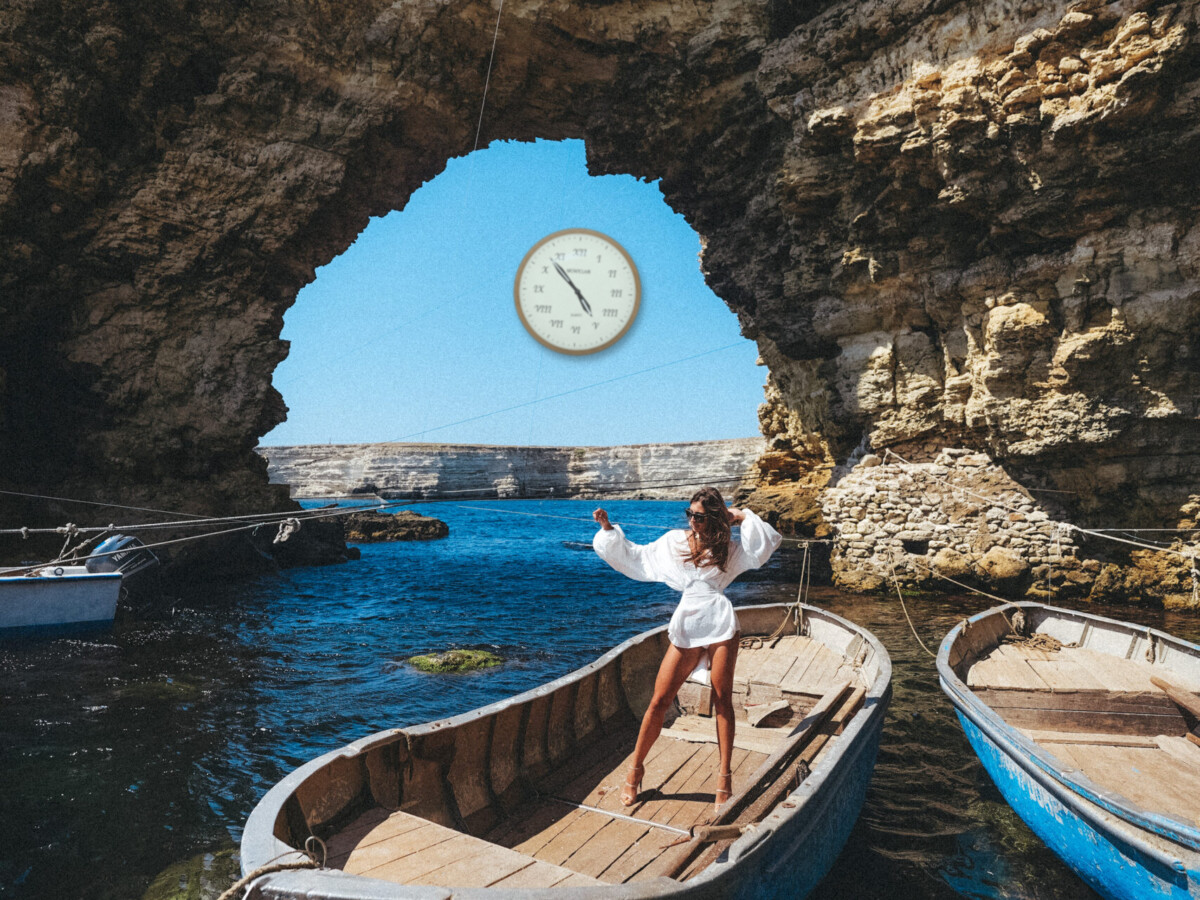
h=4 m=53
